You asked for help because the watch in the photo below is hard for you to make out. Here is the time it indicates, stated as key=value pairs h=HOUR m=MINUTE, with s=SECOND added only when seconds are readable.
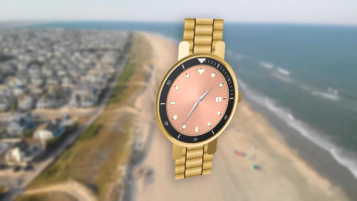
h=1 m=36
